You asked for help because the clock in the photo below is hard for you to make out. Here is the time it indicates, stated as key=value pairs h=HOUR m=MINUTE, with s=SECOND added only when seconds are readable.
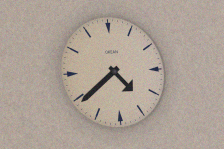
h=4 m=39
